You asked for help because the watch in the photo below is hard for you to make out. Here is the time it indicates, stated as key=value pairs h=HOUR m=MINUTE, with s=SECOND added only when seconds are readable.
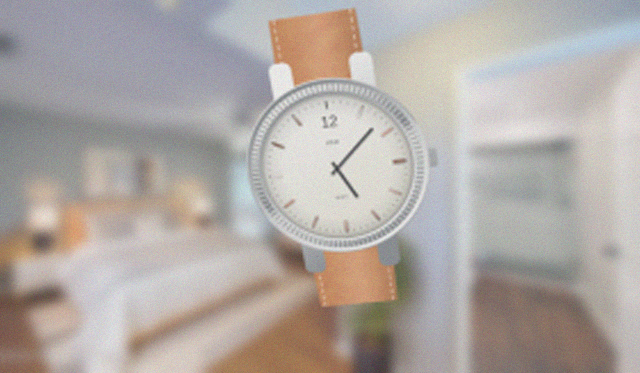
h=5 m=8
